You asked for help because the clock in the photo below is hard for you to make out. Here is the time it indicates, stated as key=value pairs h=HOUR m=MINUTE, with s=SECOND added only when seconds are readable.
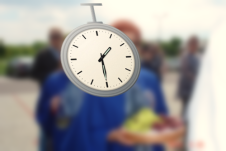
h=1 m=30
